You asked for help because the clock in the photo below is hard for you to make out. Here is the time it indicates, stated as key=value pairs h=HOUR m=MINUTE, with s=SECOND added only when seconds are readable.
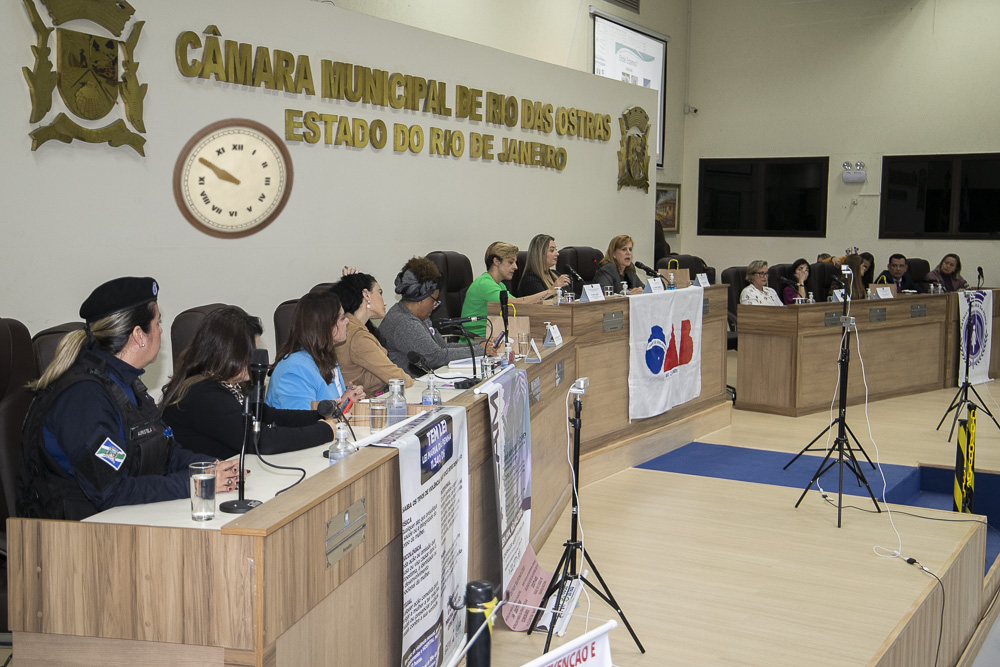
h=9 m=50
